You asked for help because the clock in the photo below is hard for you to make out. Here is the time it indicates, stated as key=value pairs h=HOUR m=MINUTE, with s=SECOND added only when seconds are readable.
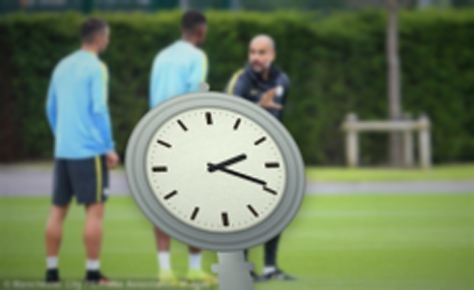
h=2 m=19
